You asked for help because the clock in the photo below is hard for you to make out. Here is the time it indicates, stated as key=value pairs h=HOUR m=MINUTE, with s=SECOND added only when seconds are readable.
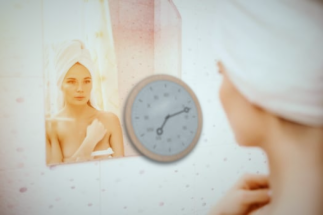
h=7 m=12
